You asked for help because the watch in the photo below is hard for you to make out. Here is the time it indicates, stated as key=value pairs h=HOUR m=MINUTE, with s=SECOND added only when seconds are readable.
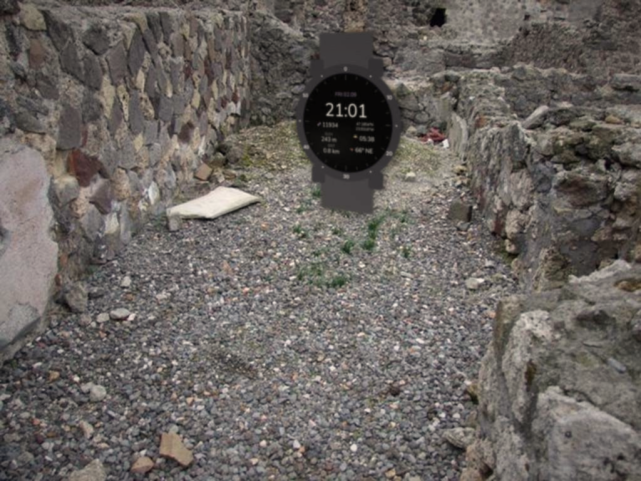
h=21 m=1
